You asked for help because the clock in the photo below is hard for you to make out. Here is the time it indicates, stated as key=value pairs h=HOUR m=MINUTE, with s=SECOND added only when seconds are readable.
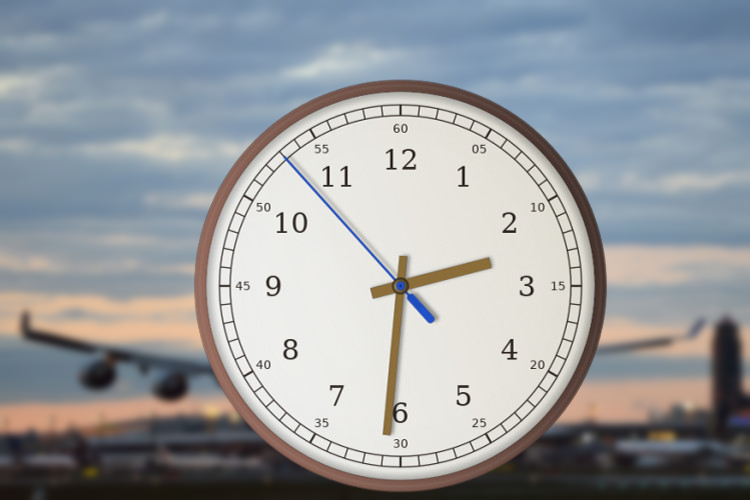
h=2 m=30 s=53
